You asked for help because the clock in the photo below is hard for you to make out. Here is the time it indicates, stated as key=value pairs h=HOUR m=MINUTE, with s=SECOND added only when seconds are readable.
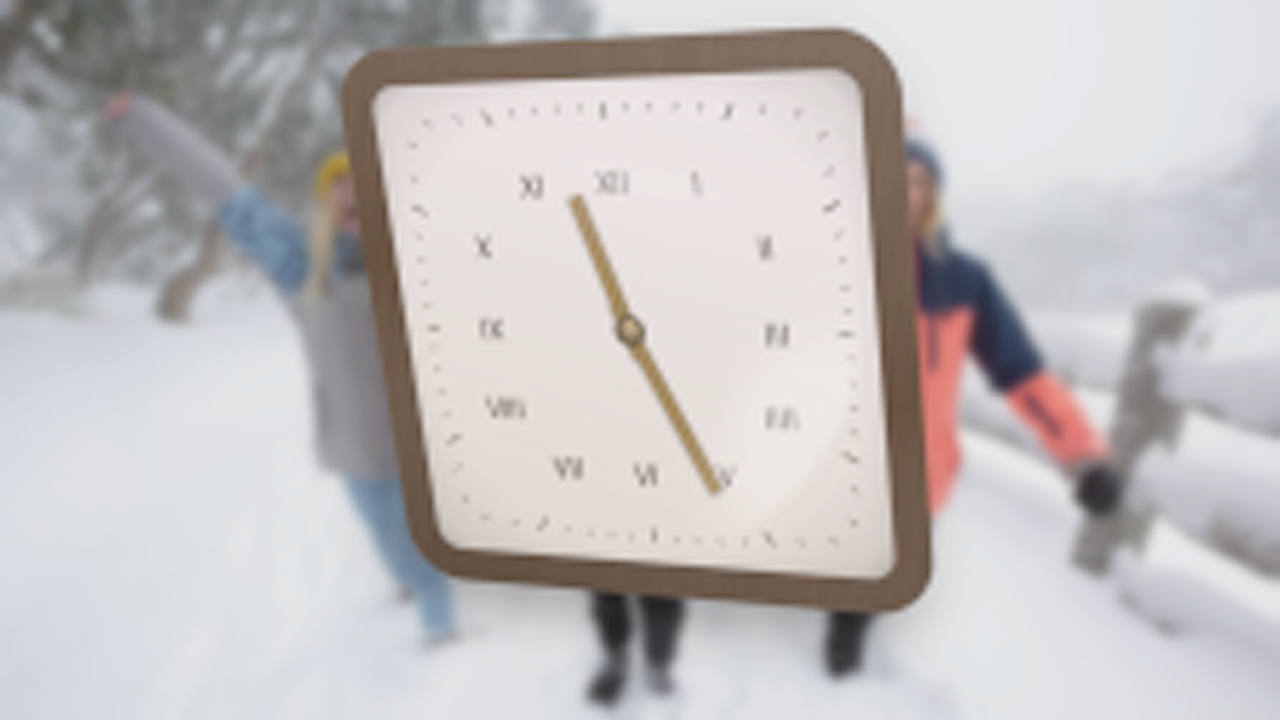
h=11 m=26
